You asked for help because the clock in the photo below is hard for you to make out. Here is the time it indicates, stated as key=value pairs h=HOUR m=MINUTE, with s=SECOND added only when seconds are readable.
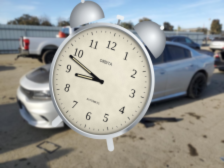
h=8 m=48
